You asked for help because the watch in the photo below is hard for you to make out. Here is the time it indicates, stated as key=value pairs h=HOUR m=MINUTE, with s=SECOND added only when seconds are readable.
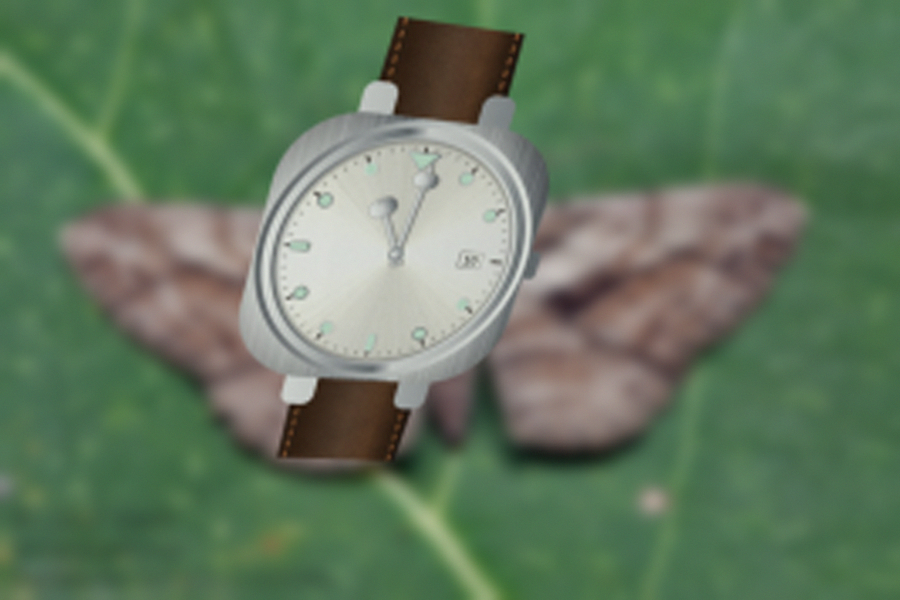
h=11 m=1
